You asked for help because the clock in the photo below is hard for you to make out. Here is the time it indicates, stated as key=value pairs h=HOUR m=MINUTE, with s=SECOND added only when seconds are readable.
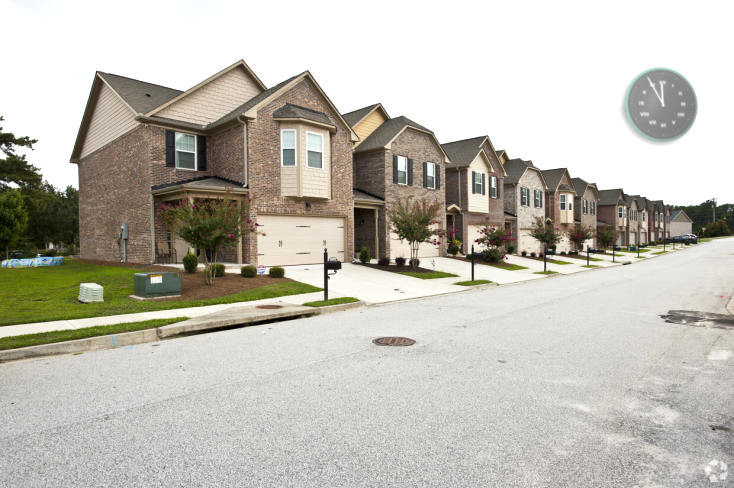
h=11 m=55
